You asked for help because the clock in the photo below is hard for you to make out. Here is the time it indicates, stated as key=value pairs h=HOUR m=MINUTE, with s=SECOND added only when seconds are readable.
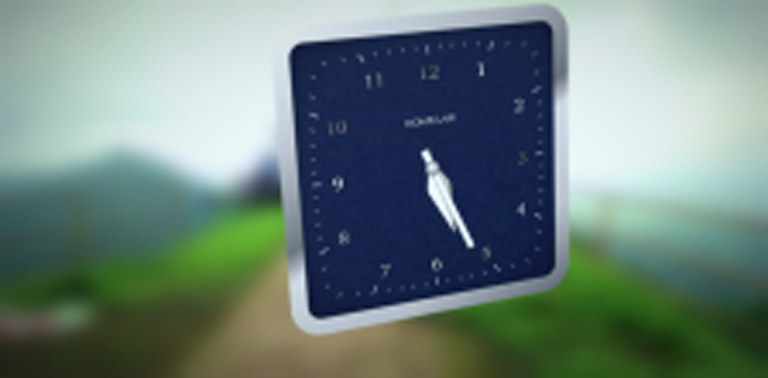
h=5 m=26
